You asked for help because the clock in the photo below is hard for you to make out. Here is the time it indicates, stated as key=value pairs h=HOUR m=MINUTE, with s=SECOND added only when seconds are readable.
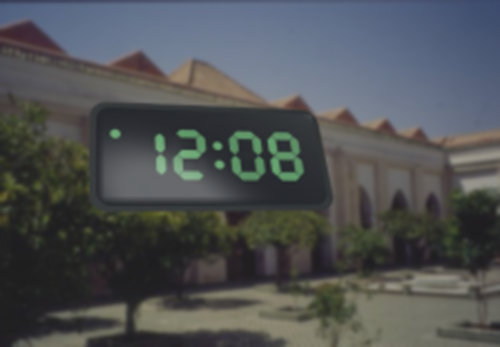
h=12 m=8
